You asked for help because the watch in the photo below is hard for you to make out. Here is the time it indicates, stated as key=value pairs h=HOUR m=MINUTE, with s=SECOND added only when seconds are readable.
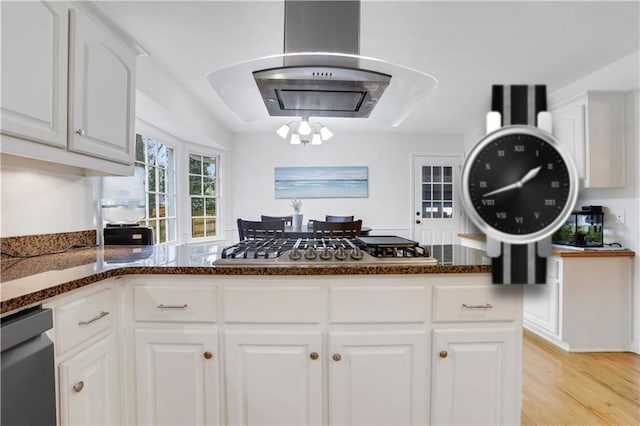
h=1 m=42
